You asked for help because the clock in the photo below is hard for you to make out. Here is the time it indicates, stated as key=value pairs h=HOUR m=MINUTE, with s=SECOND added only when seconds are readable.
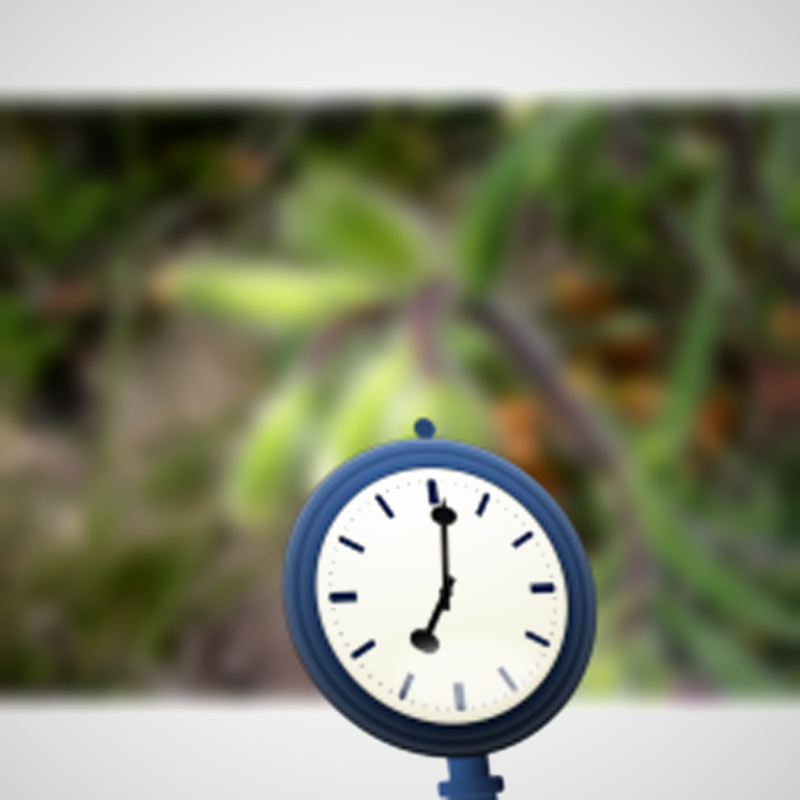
h=7 m=1
